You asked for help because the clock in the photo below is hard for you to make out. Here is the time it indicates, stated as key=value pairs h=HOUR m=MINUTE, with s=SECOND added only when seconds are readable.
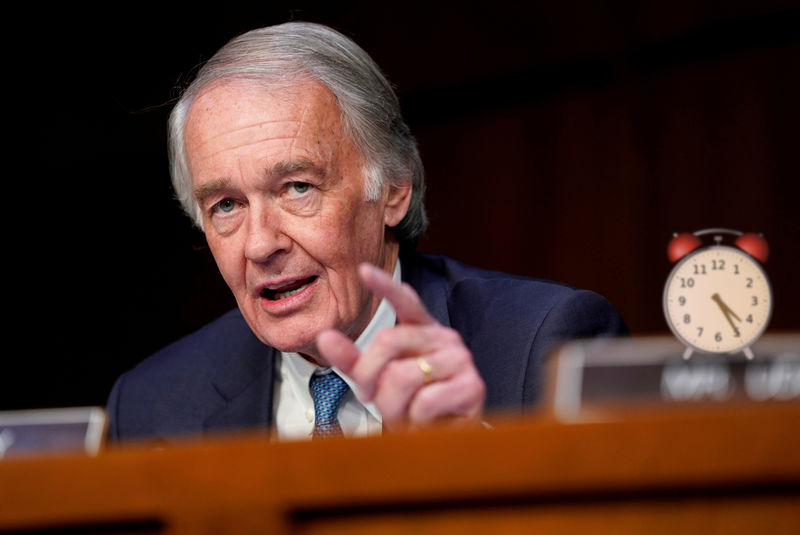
h=4 m=25
